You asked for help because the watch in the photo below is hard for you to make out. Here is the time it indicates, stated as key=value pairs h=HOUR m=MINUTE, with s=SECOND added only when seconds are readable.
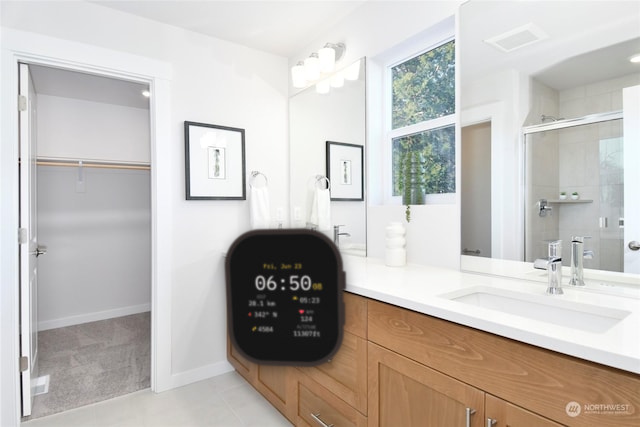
h=6 m=50
